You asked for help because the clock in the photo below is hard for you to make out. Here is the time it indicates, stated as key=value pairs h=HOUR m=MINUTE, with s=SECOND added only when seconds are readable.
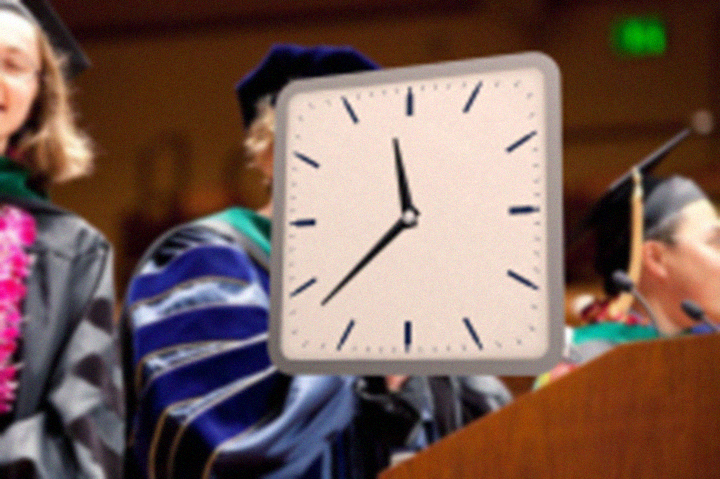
h=11 m=38
